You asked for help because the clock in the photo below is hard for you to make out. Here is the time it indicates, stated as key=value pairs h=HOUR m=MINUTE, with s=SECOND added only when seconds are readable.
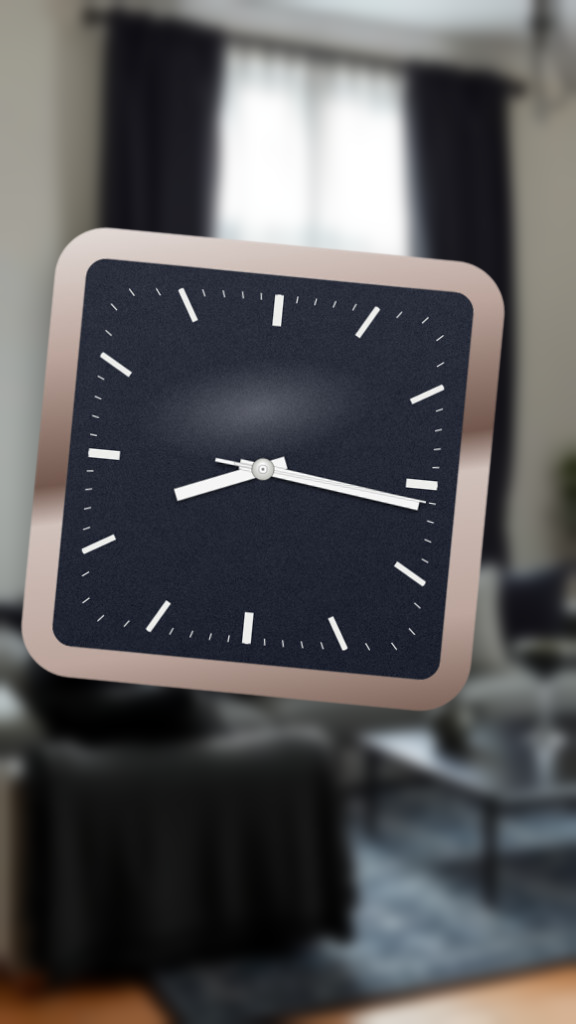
h=8 m=16 s=16
